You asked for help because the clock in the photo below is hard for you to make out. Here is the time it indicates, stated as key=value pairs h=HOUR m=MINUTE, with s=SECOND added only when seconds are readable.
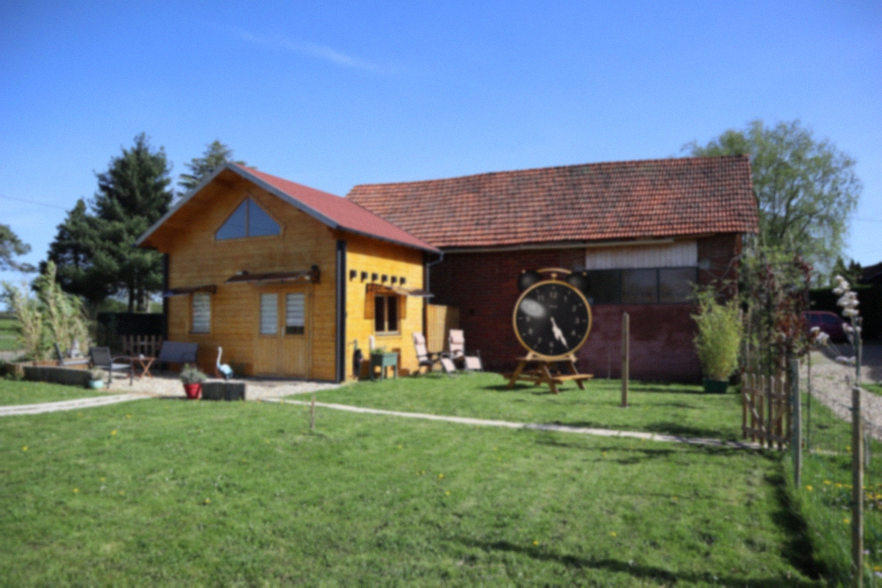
h=5 m=25
